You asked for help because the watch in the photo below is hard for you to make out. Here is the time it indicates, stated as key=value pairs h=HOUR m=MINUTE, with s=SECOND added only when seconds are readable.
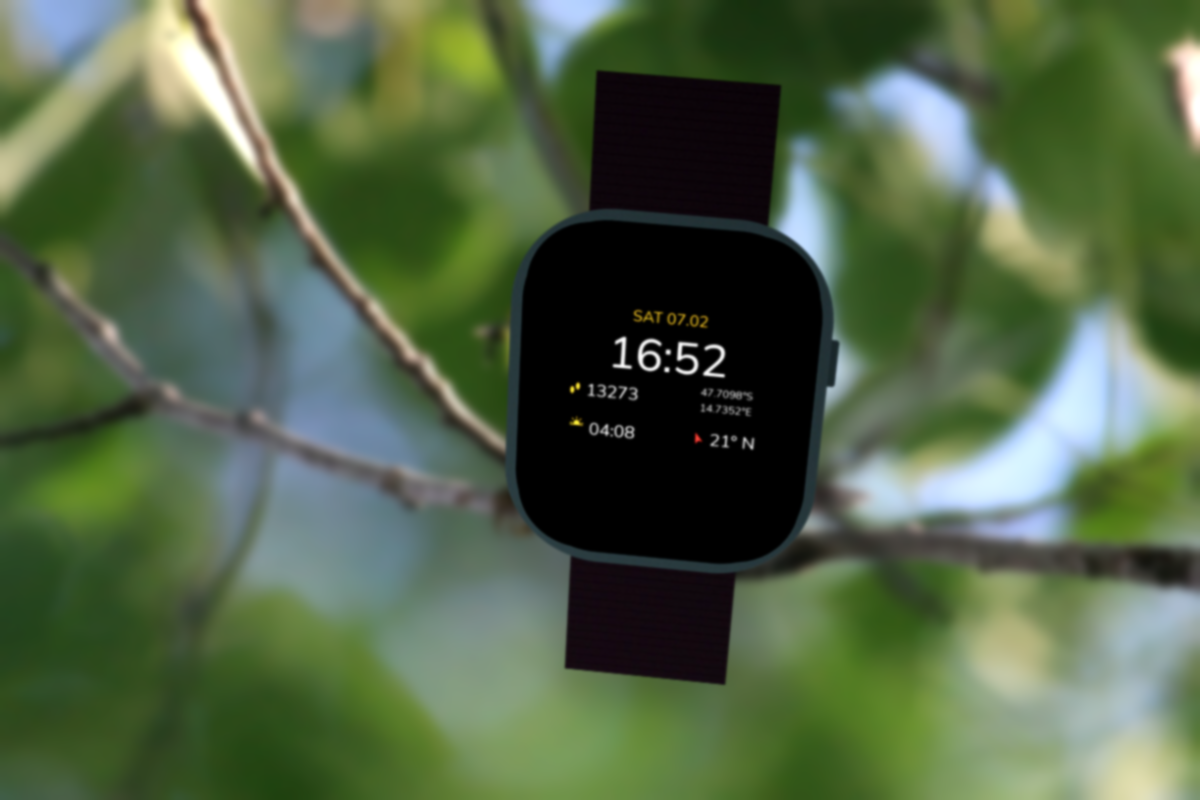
h=16 m=52
